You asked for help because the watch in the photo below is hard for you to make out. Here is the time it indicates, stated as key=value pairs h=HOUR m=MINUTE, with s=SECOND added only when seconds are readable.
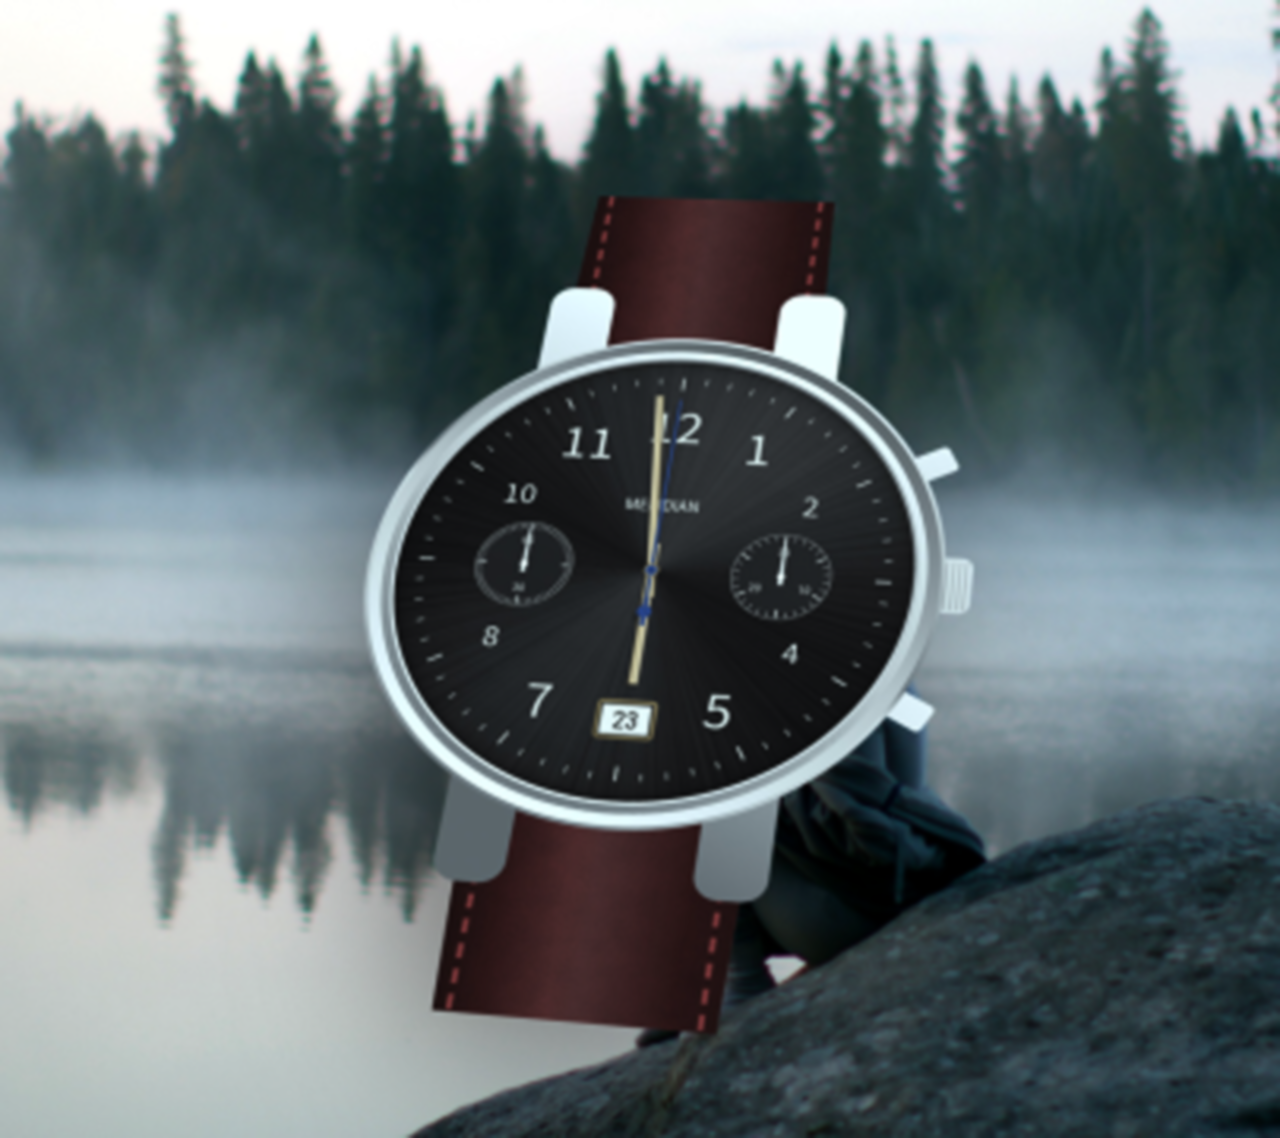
h=5 m=59
